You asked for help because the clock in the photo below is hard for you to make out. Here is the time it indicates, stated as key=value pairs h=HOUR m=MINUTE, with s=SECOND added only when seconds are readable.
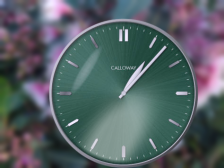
h=1 m=7
